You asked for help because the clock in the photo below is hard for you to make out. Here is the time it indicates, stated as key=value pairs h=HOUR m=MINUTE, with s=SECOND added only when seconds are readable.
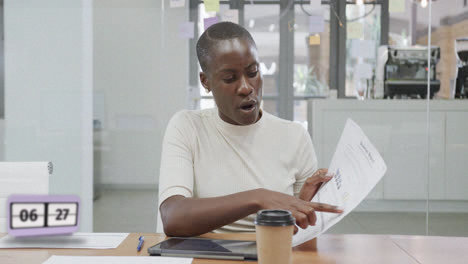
h=6 m=27
